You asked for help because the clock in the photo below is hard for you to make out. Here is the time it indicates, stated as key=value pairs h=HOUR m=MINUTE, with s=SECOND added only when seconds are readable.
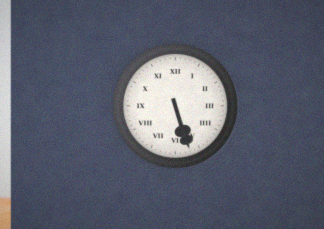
h=5 m=27
